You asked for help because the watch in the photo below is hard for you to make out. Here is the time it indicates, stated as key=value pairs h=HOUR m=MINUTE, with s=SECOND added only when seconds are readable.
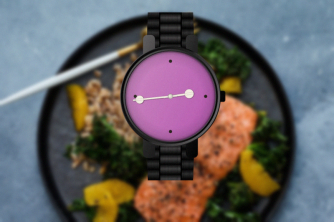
h=2 m=44
